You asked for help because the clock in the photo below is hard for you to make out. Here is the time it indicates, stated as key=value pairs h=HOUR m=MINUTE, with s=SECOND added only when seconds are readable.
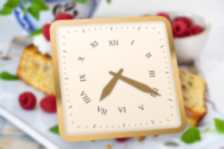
h=7 m=20
